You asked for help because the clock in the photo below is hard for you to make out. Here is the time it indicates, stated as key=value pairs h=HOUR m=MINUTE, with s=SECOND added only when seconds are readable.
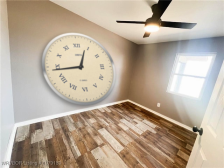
h=12 m=44
